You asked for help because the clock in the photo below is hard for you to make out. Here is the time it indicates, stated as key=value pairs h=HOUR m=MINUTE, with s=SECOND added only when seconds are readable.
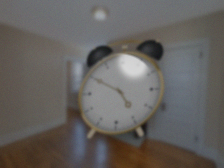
h=4 m=50
